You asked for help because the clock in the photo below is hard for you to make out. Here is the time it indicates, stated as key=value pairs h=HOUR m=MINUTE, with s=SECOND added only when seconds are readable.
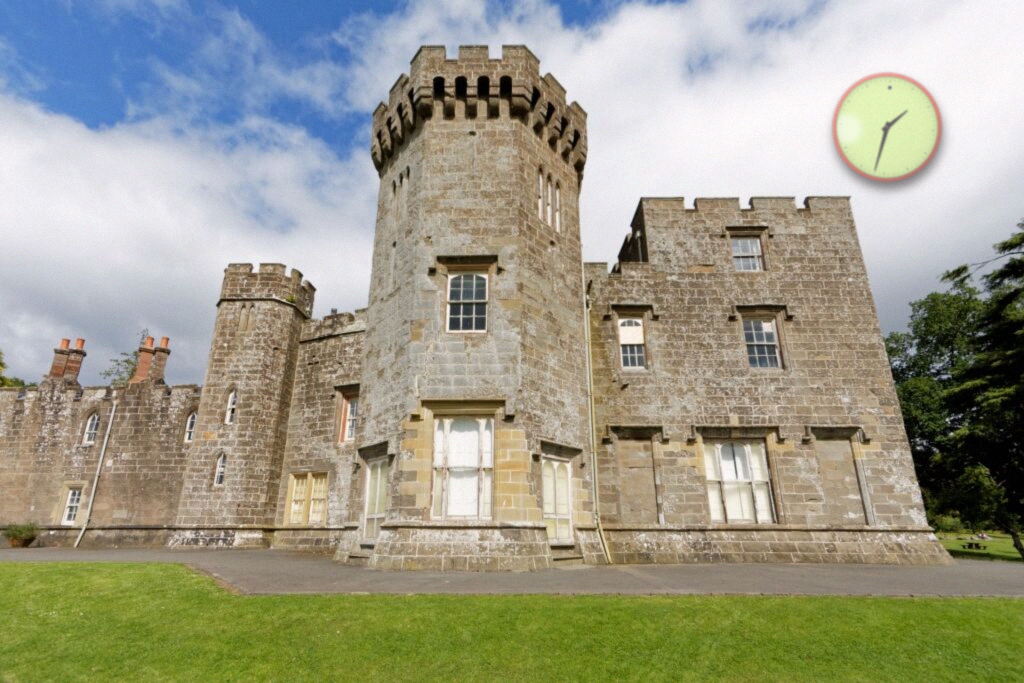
h=1 m=32
